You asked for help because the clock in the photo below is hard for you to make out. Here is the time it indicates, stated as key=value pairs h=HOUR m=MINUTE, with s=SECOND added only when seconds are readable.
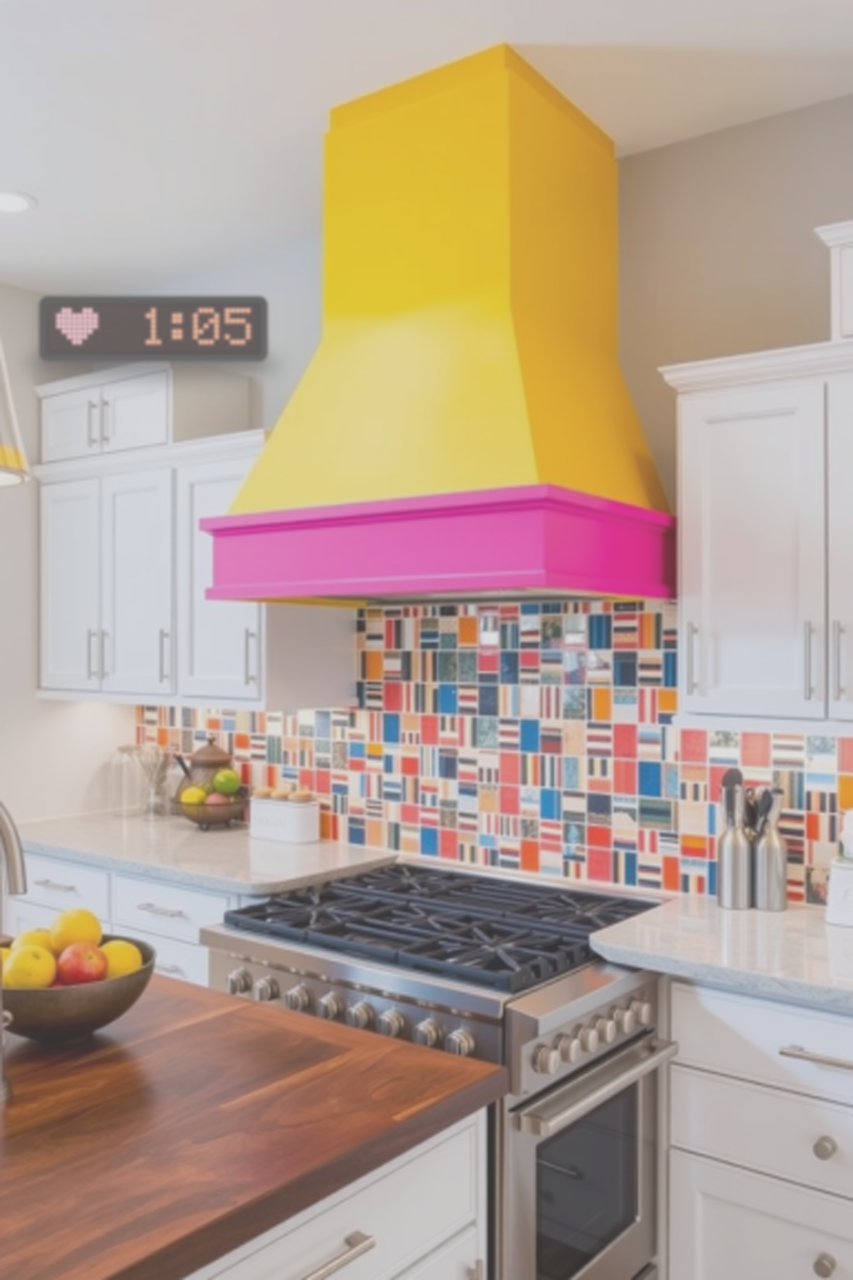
h=1 m=5
